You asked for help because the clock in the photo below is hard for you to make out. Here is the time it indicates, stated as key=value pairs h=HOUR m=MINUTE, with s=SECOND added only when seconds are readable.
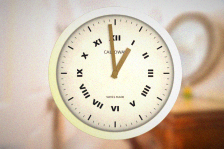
h=12 m=59
